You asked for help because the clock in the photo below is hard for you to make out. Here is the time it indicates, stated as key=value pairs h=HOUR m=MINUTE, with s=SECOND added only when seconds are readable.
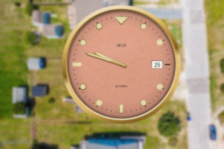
h=9 m=48
